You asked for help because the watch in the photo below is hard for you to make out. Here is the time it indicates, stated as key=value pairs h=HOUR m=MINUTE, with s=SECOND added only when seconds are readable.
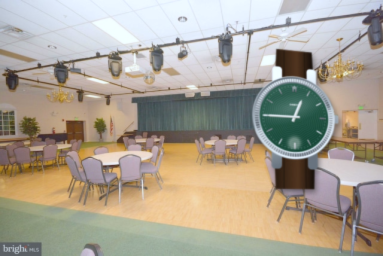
h=12 m=45
